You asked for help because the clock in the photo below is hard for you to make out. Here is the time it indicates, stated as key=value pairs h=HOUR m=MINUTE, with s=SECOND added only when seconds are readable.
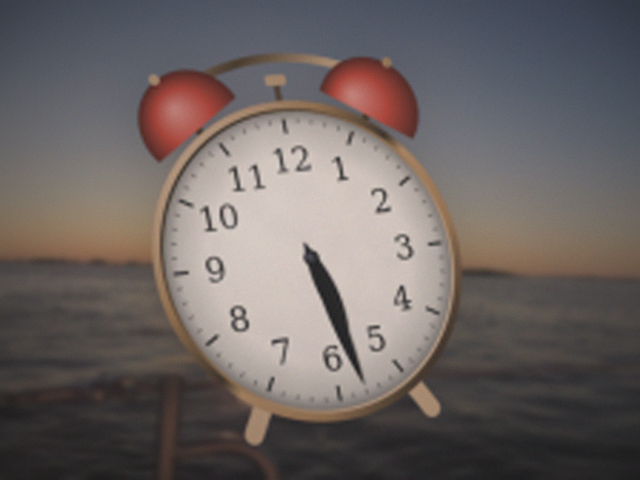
h=5 m=28
